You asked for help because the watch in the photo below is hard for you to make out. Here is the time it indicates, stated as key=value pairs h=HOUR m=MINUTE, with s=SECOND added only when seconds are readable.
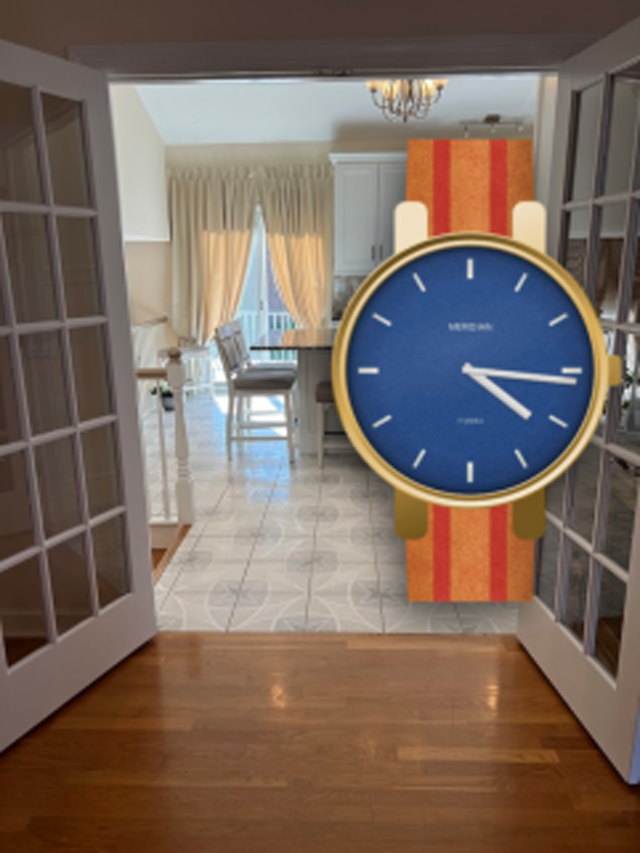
h=4 m=16
